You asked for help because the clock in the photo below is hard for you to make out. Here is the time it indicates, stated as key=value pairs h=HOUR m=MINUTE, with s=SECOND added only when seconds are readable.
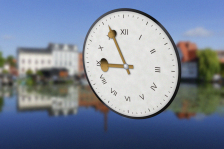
h=8 m=56
